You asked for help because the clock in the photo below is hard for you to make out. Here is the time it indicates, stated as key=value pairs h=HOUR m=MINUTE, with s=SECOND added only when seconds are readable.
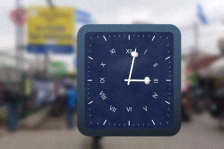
h=3 m=2
